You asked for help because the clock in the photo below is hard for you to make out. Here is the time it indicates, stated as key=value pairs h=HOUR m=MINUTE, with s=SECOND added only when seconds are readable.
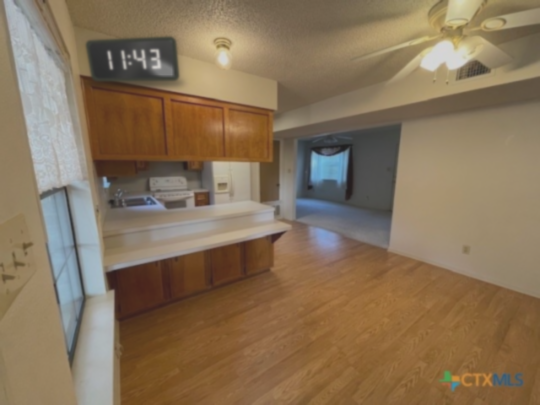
h=11 m=43
